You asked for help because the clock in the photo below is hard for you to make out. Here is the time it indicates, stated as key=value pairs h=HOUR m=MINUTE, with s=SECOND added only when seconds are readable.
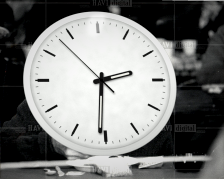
h=2 m=30 s=53
